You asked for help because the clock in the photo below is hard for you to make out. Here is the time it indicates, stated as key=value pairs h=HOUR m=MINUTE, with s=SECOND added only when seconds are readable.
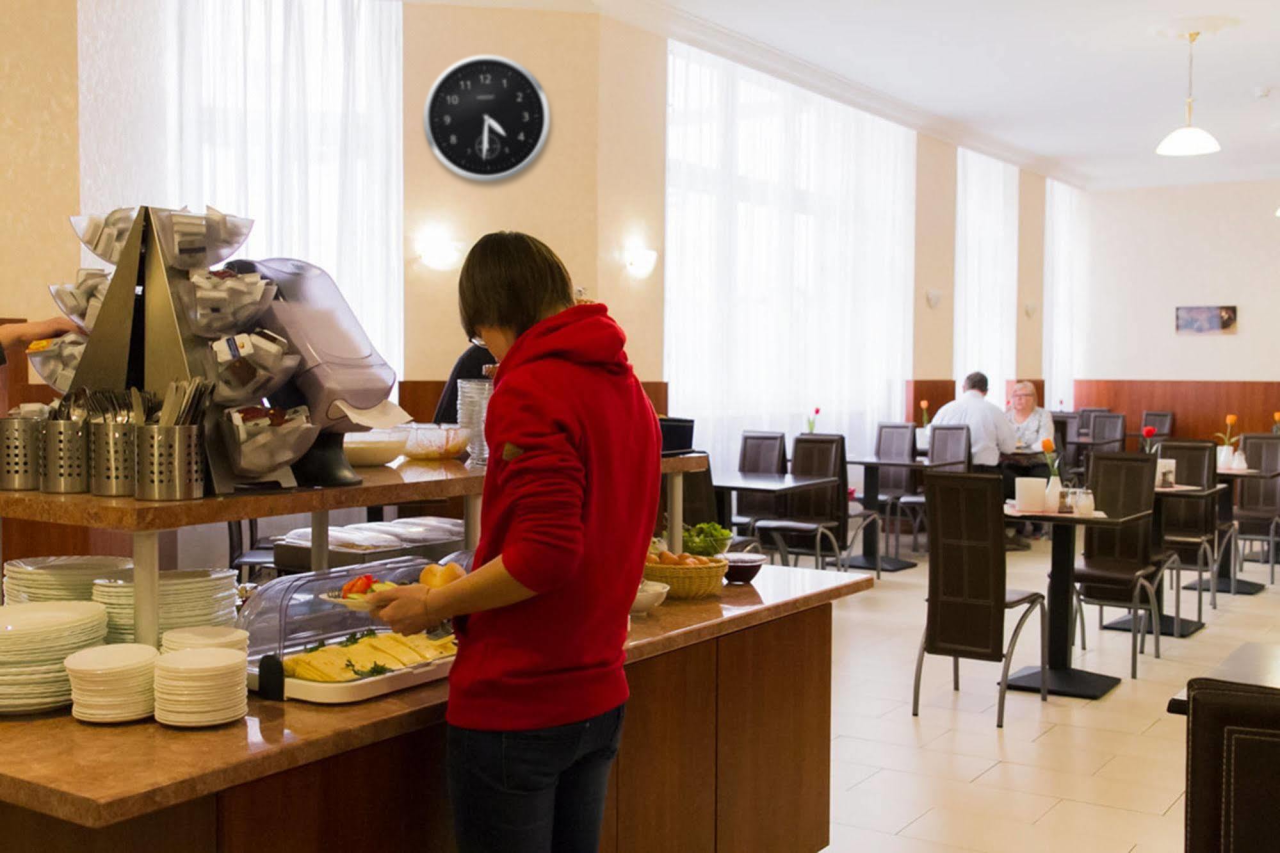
h=4 m=31
